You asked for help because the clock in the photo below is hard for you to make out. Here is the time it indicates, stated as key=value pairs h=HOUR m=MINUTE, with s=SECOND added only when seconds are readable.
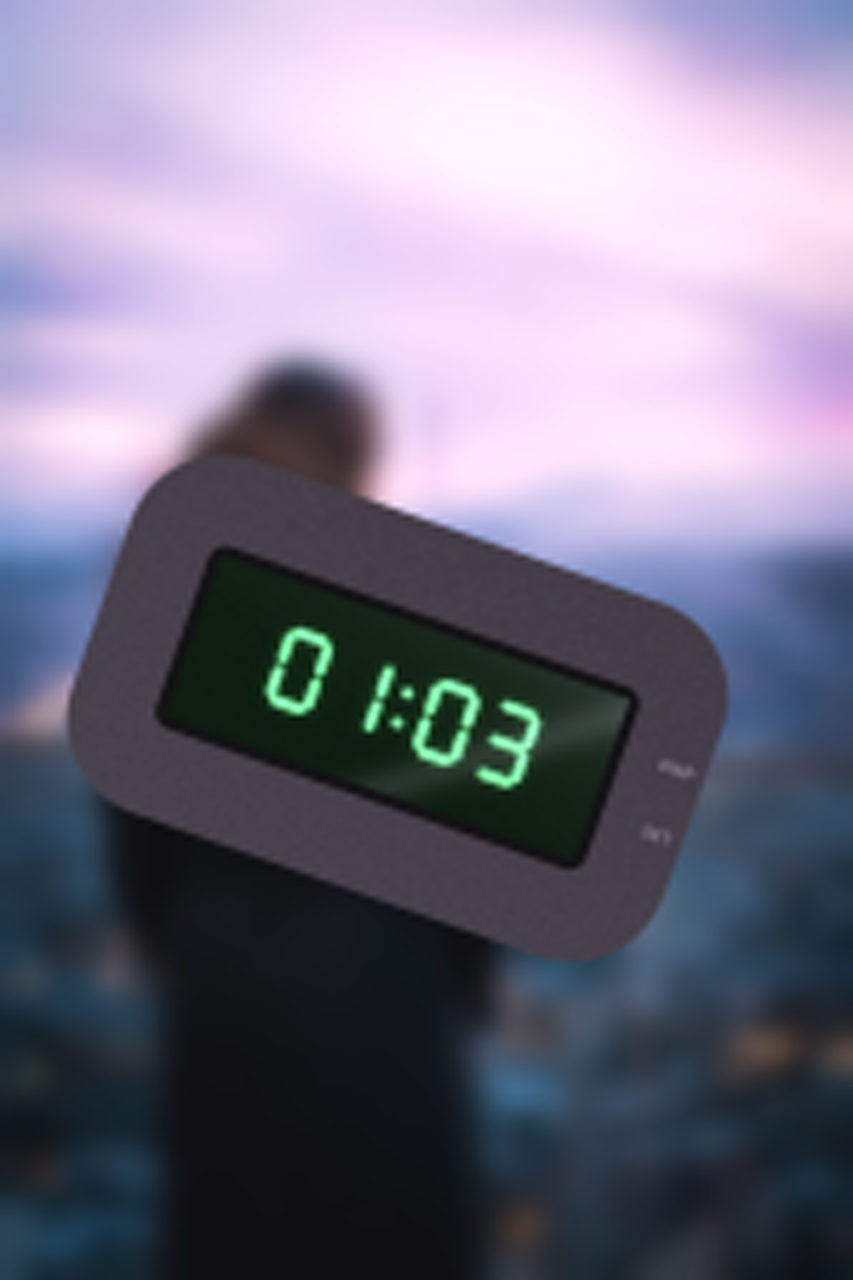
h=1 m=3
